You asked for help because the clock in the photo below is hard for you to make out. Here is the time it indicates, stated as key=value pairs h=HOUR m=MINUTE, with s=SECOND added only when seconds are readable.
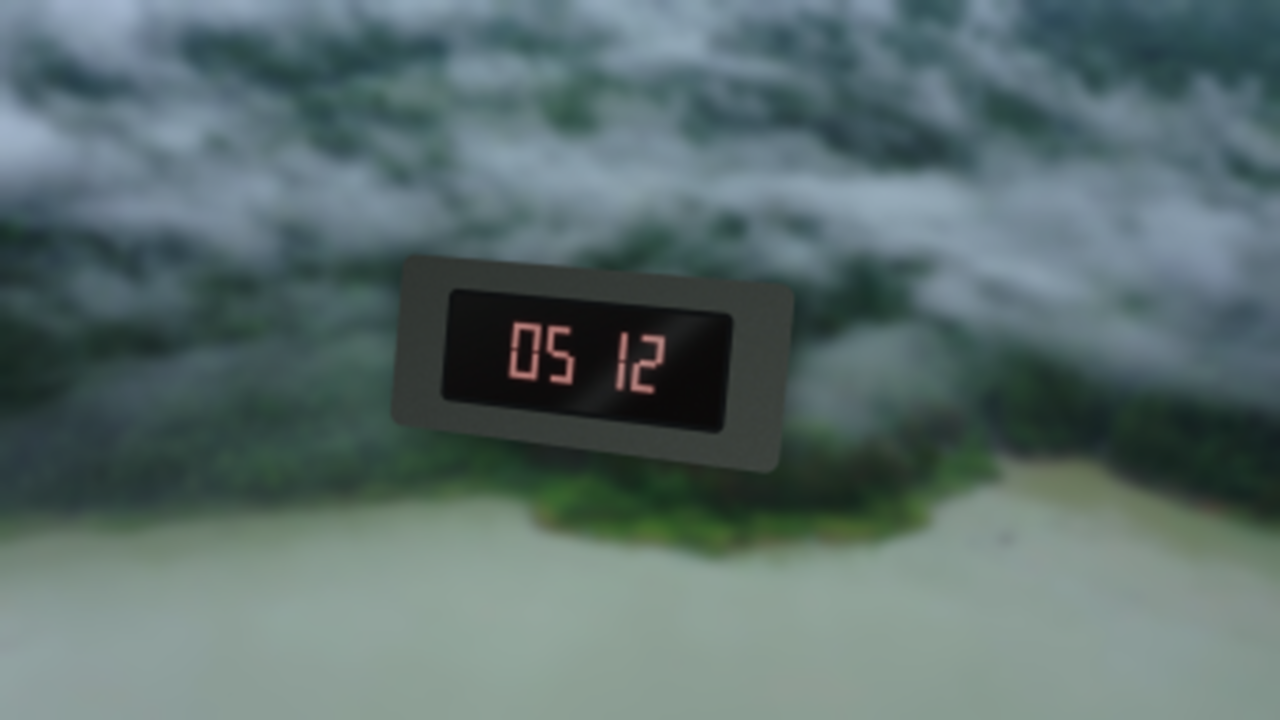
h=5 m=12
